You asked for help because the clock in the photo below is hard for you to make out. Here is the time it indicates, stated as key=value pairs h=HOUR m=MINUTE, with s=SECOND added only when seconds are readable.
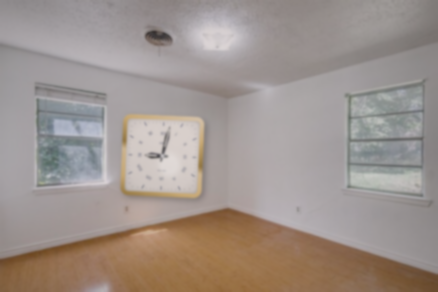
h=9 m=2
